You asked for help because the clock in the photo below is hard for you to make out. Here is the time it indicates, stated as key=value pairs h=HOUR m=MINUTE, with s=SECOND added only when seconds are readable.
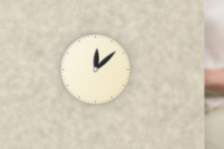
h=12 m=8
